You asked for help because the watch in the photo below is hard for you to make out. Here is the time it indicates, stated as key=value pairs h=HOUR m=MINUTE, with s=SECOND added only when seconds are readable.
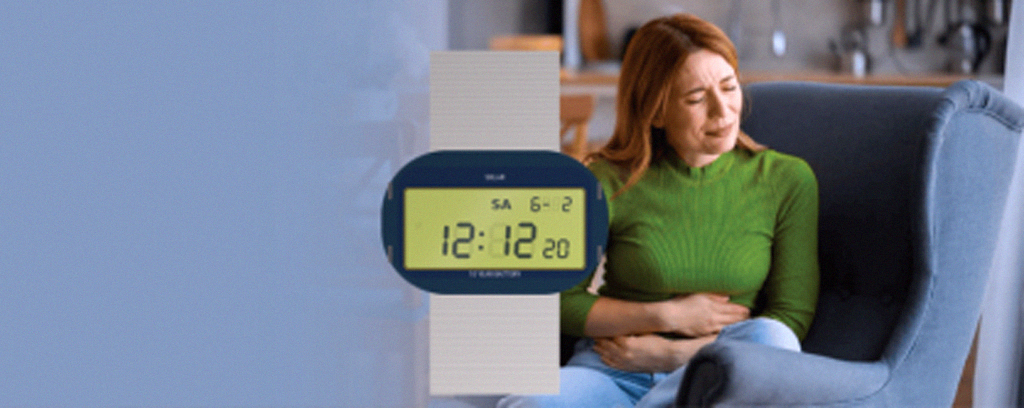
h=12 m=12 s=20
